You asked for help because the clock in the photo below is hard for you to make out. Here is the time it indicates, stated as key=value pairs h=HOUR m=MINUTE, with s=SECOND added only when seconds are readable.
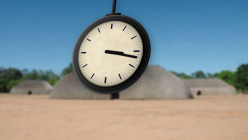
h=3 m=17
